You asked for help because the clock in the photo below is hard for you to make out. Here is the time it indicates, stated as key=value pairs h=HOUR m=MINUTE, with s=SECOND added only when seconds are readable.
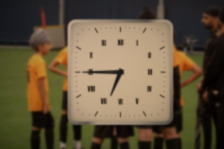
h=6 m=45
